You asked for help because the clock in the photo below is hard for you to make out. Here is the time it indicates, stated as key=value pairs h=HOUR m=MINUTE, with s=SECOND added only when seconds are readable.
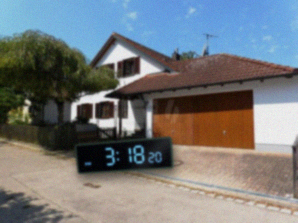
h=3 m=18
